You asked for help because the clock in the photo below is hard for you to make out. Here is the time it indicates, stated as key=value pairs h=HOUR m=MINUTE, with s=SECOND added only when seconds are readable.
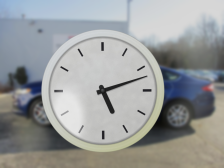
h=5 m=12
